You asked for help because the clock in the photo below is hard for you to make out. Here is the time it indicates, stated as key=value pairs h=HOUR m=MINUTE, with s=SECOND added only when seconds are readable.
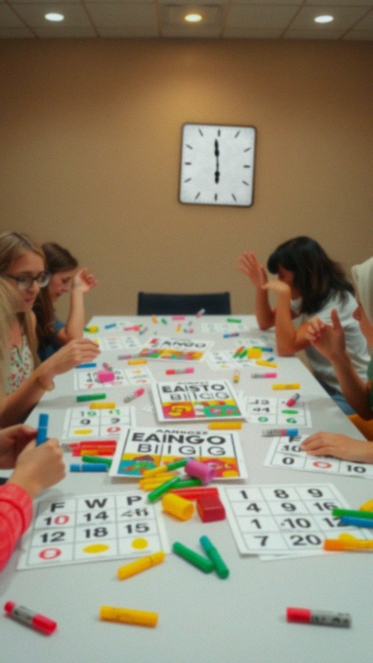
h=5 m=59
